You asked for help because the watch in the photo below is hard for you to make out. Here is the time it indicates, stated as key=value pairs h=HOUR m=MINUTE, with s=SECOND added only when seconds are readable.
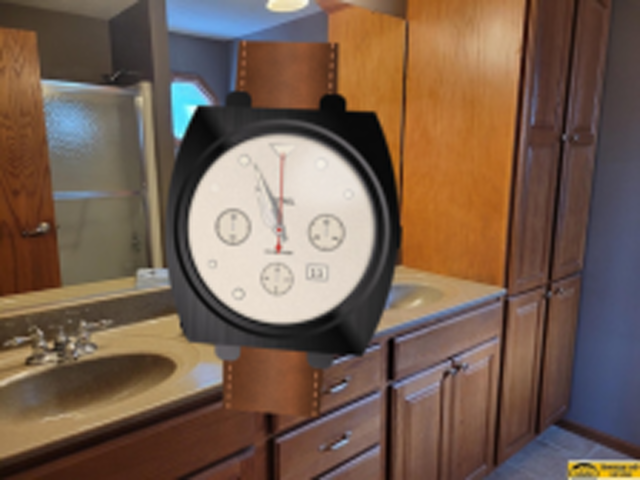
h=10 m=56
